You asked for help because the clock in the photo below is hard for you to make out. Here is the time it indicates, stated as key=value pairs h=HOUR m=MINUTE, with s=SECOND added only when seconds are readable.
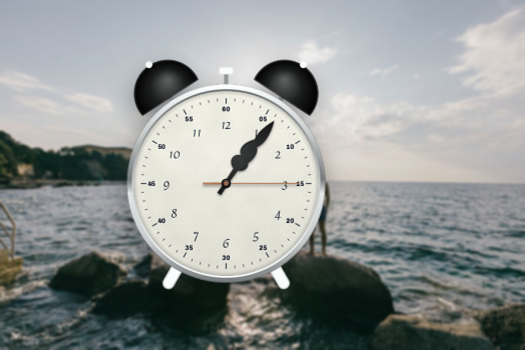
h=1 m=6 s=15
